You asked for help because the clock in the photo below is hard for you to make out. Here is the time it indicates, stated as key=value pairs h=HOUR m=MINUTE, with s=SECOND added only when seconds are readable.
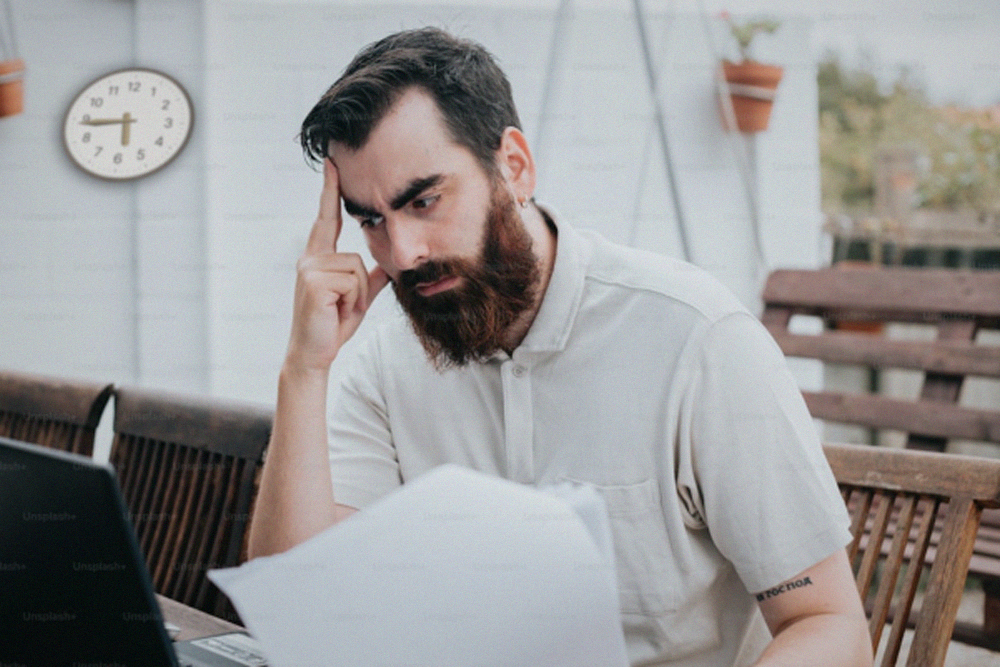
h=5 m=44
